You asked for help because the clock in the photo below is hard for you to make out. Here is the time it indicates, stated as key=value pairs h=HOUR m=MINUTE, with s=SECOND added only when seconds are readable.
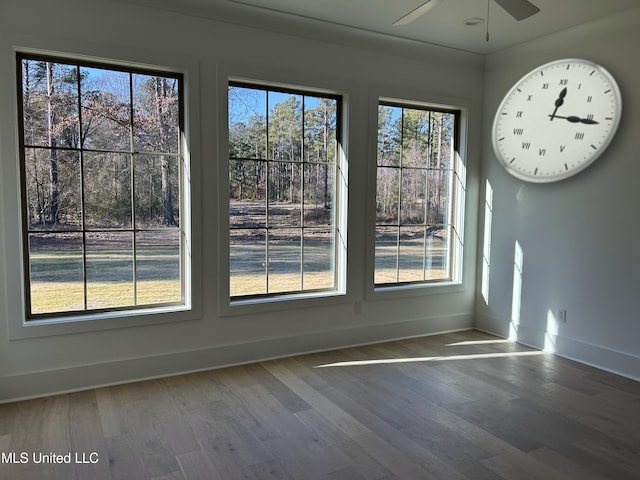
h=12 m=16
